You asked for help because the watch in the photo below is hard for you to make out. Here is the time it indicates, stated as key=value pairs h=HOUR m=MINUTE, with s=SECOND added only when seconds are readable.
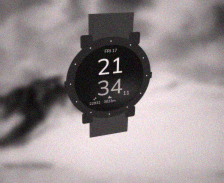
h=21 m=34
